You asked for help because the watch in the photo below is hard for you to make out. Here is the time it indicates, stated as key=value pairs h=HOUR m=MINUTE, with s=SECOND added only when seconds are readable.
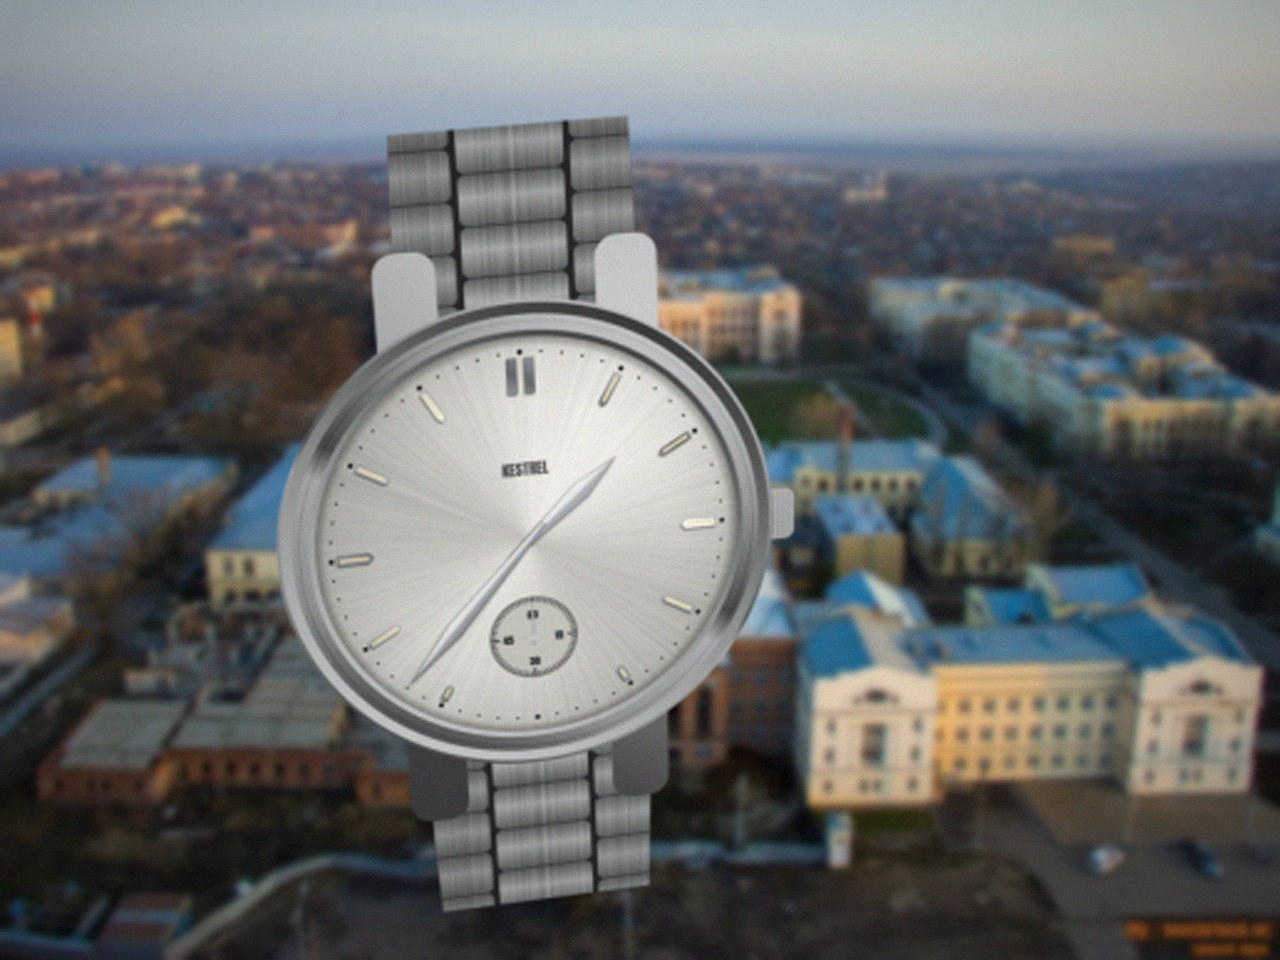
h=1 m=37
